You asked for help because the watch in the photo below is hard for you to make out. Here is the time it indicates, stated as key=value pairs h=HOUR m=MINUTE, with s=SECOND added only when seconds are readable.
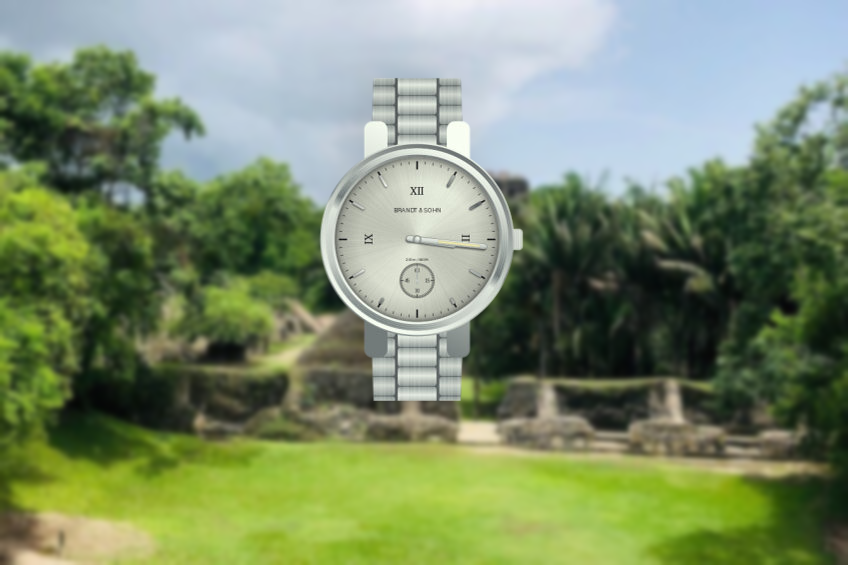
h=3 m=16
